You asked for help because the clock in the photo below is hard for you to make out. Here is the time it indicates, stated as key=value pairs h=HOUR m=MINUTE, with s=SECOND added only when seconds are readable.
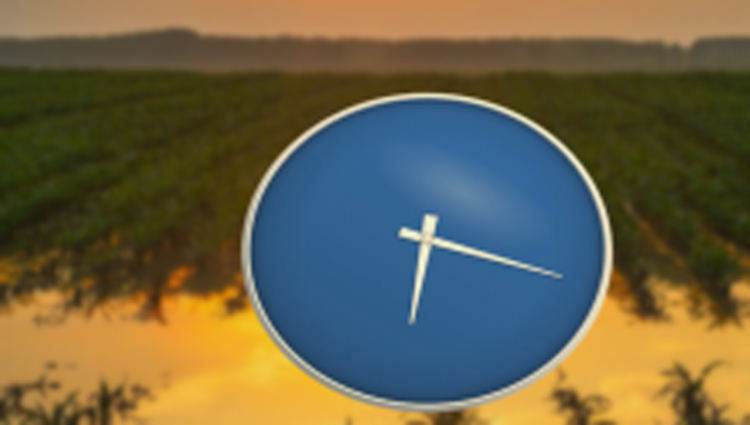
h=6 m=18
